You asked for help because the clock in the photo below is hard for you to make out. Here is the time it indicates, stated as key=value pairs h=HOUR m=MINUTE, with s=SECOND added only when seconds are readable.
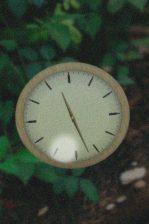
h=11 m=27
